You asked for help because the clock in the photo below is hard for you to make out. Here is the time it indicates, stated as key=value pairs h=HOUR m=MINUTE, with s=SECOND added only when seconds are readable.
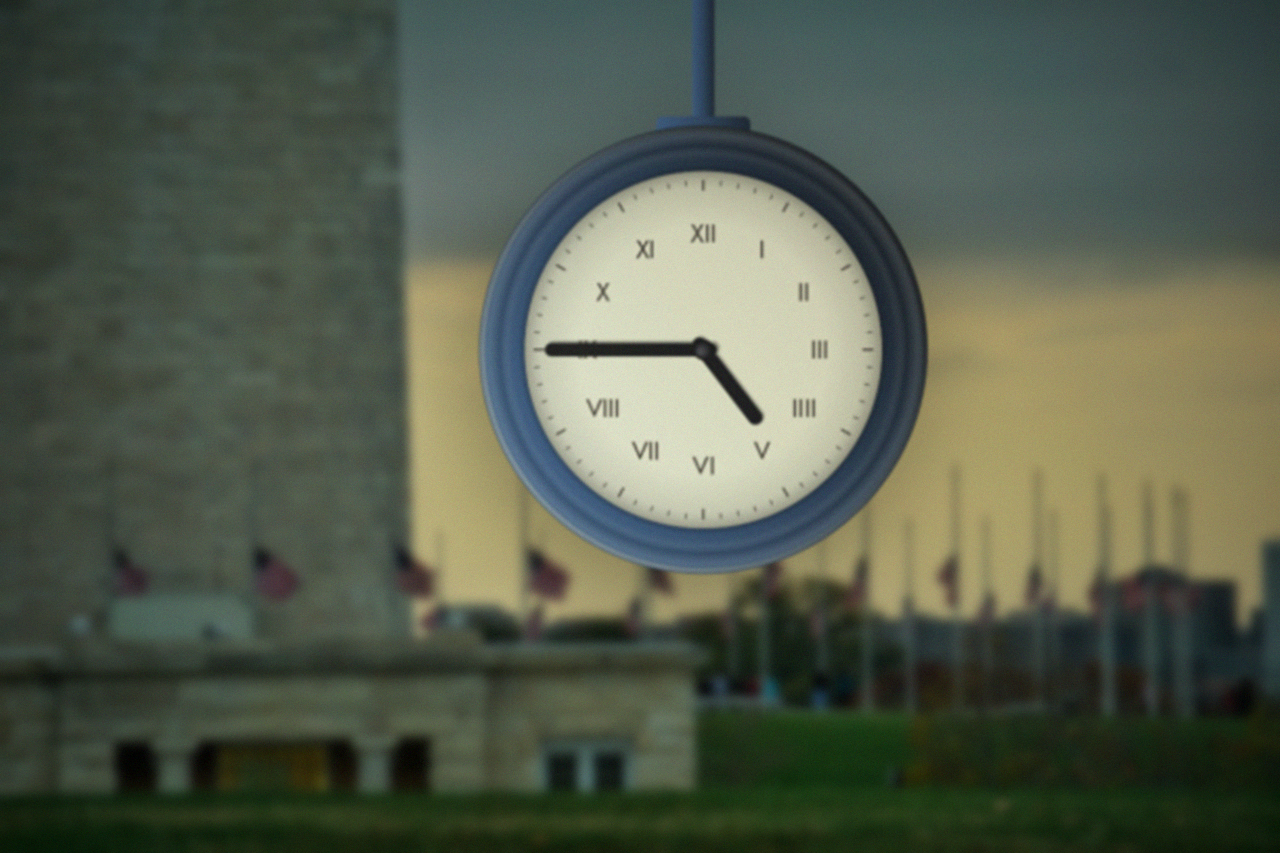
h=4 m=45
